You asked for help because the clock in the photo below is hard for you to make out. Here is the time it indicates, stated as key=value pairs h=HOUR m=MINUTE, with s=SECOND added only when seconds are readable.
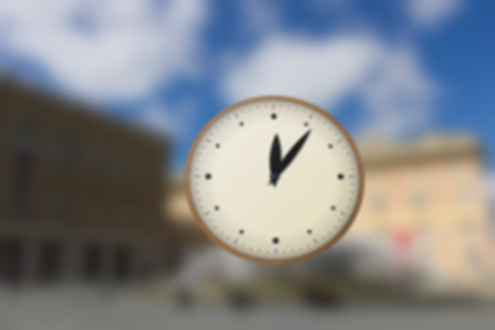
h=12 m=6
